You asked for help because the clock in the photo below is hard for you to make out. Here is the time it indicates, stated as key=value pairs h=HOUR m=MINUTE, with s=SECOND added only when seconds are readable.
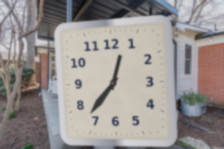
h=12 m=37
